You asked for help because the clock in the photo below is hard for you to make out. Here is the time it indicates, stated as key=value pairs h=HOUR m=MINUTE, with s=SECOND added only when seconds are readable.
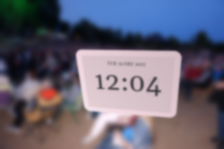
h=12 m=4
